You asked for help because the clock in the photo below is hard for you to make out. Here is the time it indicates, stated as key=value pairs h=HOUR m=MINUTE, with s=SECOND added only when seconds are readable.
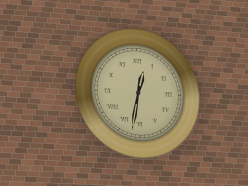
h=12 m=32
